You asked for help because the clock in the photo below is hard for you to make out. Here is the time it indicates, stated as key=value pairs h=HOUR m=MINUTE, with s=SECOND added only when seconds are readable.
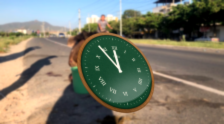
h=11 m=54
